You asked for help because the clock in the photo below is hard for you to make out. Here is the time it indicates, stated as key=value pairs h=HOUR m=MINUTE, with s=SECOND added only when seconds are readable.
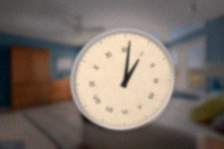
h=1 m=1
